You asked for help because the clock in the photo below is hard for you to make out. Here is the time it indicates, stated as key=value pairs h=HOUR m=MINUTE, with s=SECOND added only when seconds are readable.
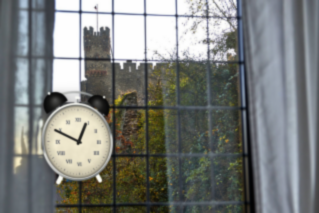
h=12 m=49
